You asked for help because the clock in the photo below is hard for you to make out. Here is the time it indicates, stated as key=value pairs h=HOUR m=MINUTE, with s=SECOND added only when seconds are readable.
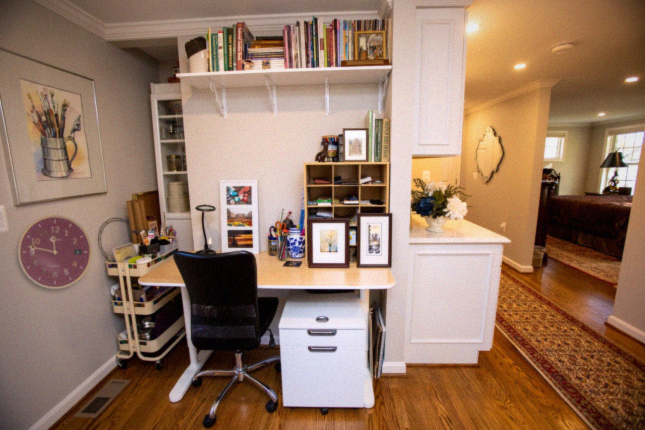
h=11 m=47
